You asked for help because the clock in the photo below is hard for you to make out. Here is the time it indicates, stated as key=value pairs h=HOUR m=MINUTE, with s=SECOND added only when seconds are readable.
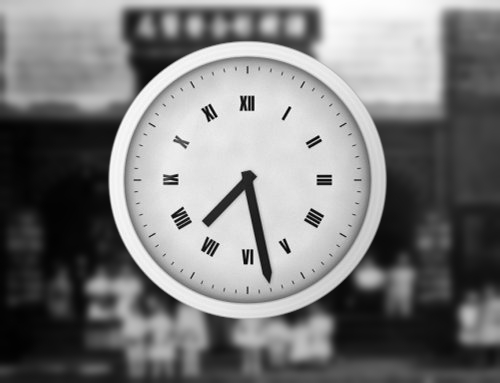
h=7 m=28
